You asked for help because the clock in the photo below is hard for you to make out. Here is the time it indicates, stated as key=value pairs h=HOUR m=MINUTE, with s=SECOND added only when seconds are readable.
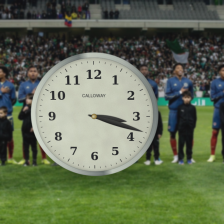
h=3 m=18
